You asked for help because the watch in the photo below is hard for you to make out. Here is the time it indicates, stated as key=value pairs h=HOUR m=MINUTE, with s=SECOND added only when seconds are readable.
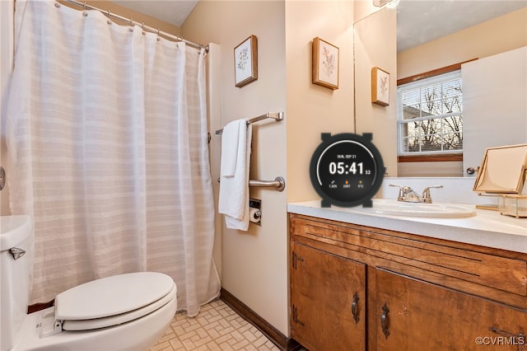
h=5 m=41
